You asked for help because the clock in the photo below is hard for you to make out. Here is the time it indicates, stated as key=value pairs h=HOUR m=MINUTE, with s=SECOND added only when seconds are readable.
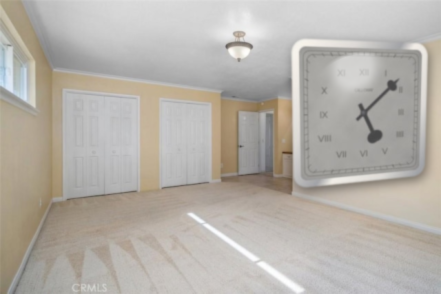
h=5 m=8
